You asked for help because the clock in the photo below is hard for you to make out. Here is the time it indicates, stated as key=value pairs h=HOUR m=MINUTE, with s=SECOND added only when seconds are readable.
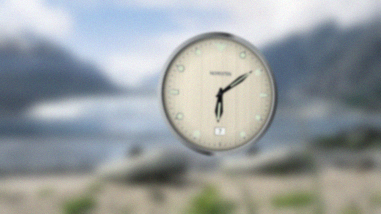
h=6 m=9
